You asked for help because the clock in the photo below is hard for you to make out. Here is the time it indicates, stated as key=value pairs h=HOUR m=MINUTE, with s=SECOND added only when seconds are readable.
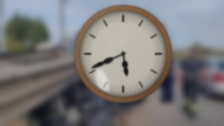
h=5 m=41
